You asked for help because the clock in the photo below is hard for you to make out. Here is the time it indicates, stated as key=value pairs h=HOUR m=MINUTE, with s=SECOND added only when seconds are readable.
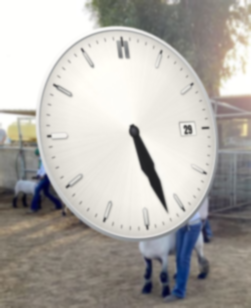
h=5 m=27
